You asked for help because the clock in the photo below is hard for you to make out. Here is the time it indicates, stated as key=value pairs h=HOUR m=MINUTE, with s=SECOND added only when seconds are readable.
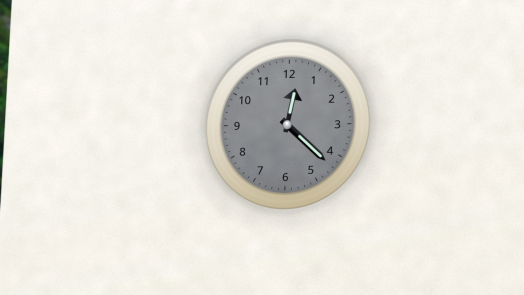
h=12 m=22
